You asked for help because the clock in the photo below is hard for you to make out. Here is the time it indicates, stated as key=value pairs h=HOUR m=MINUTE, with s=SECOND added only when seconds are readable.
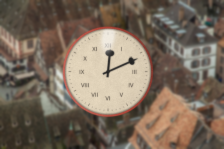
h=12 m=11
